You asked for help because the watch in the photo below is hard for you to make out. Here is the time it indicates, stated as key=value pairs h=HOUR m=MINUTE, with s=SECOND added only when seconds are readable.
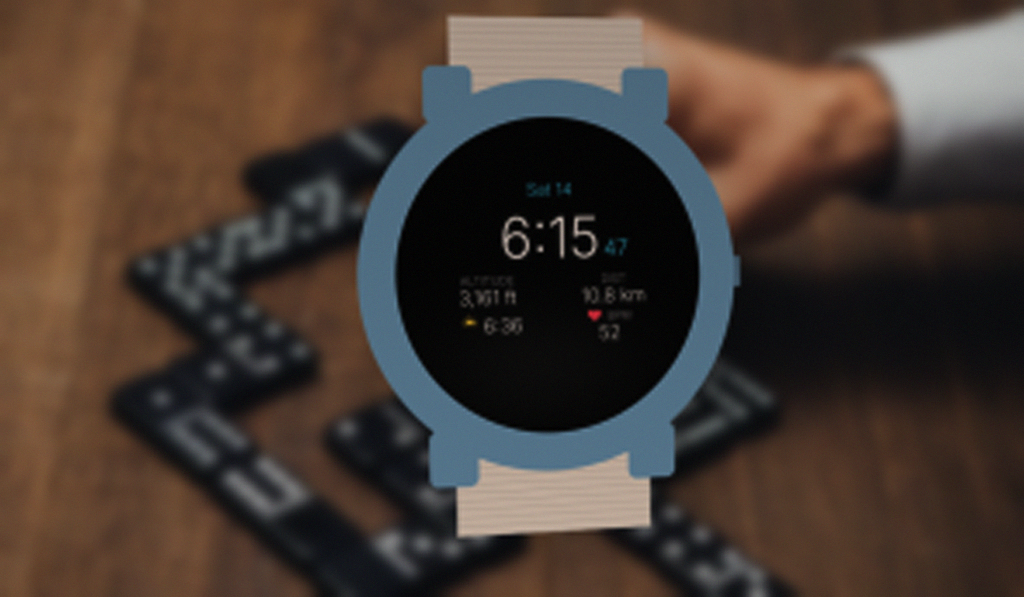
h=6 m=15
